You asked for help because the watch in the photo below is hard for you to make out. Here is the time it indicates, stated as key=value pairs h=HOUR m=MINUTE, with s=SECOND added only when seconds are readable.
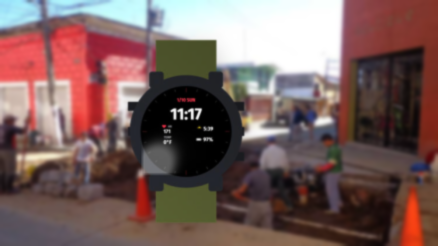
h=11 m=17
